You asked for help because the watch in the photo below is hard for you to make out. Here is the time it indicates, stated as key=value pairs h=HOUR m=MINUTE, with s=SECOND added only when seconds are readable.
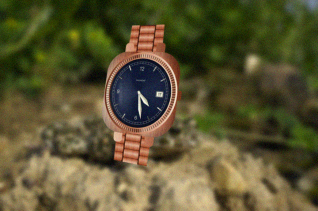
h=4 m=28
